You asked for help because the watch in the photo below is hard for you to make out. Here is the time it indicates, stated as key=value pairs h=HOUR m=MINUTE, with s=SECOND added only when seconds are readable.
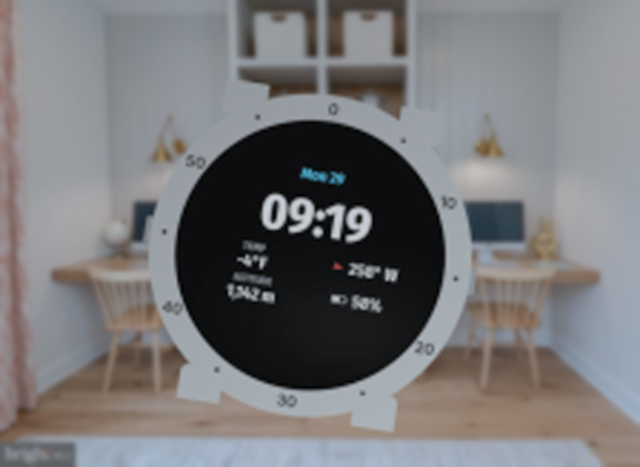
h=9 m=19
